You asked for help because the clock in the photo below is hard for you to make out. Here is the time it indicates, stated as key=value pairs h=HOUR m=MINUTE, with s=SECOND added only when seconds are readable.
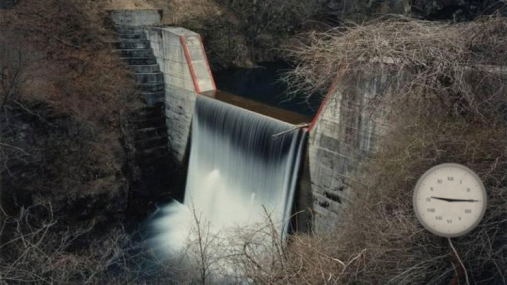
h=9 m=15
